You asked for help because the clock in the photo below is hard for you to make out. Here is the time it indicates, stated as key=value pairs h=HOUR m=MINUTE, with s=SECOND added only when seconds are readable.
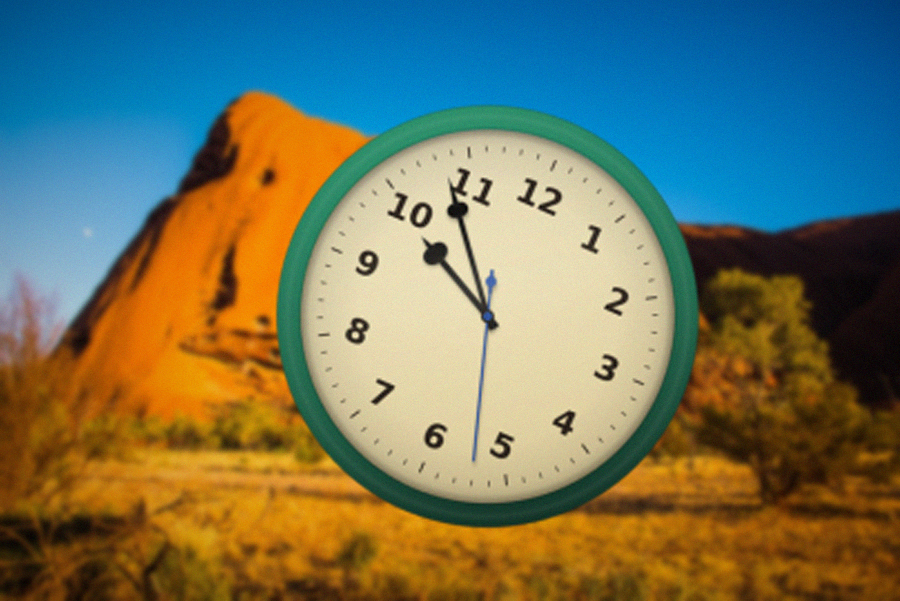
h=9 m=53 s=27
